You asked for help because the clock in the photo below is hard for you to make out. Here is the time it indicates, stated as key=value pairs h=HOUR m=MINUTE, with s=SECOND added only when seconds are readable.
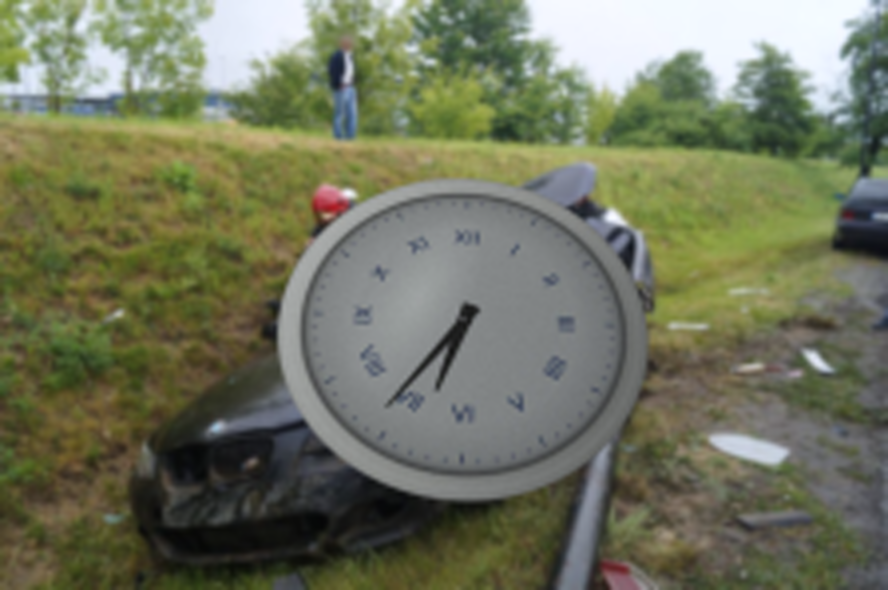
h=6 m=36
